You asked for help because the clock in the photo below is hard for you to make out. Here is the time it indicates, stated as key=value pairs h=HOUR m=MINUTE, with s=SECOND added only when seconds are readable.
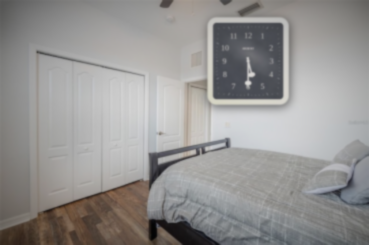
h=5 m=30
